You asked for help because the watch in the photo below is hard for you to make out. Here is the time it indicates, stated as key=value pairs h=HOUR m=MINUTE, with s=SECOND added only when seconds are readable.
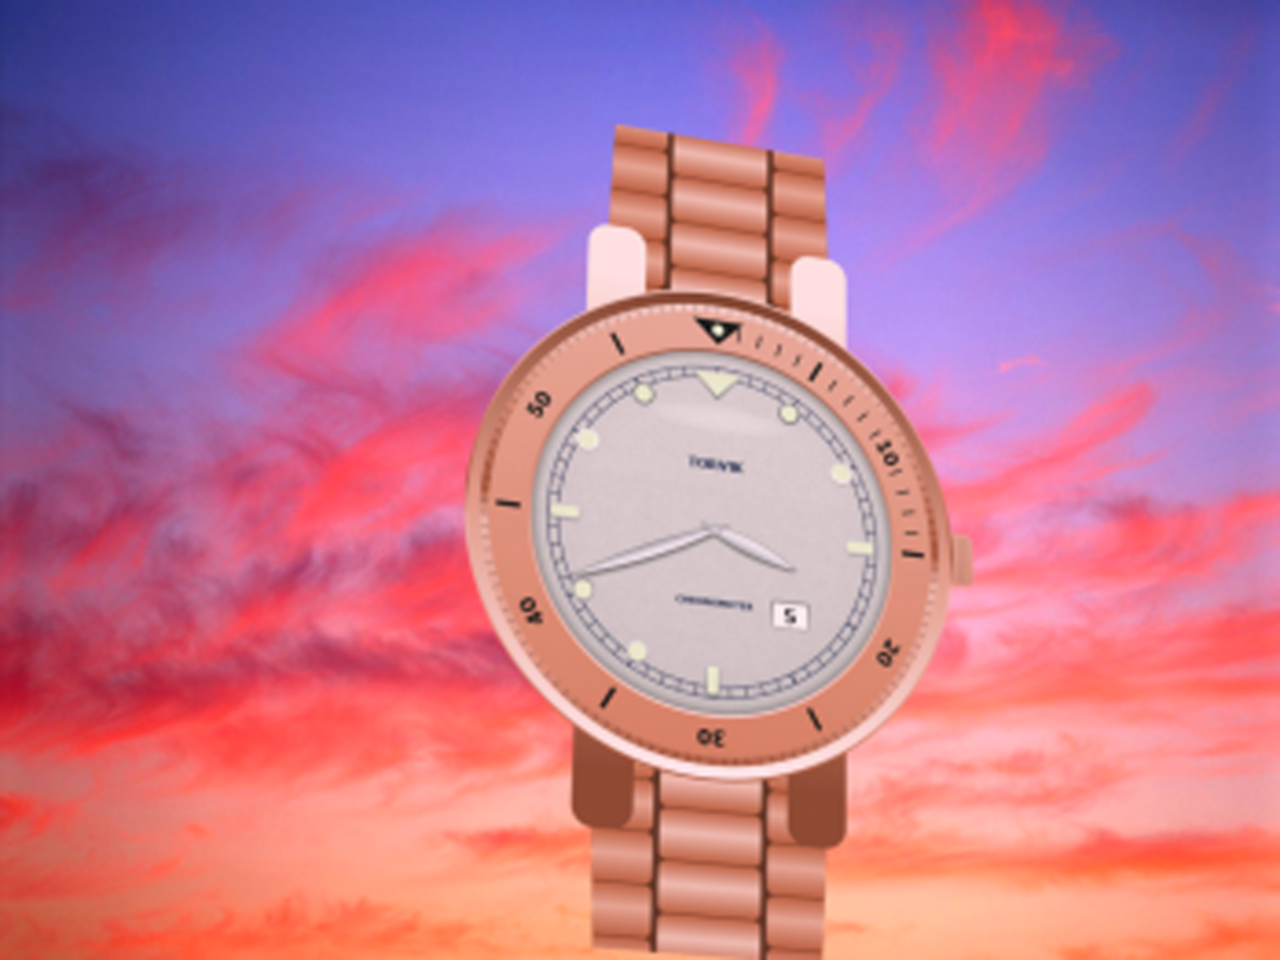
h=3 m=41
